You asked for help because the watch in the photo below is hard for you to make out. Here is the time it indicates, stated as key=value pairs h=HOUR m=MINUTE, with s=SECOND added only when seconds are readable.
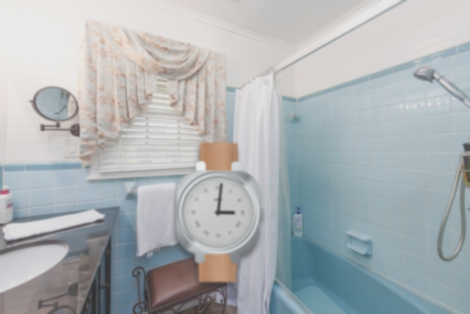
h=3 m=1
